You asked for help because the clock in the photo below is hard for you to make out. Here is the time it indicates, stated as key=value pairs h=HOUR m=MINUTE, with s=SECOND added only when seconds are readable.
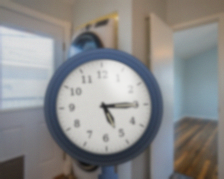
h=5 m=15
